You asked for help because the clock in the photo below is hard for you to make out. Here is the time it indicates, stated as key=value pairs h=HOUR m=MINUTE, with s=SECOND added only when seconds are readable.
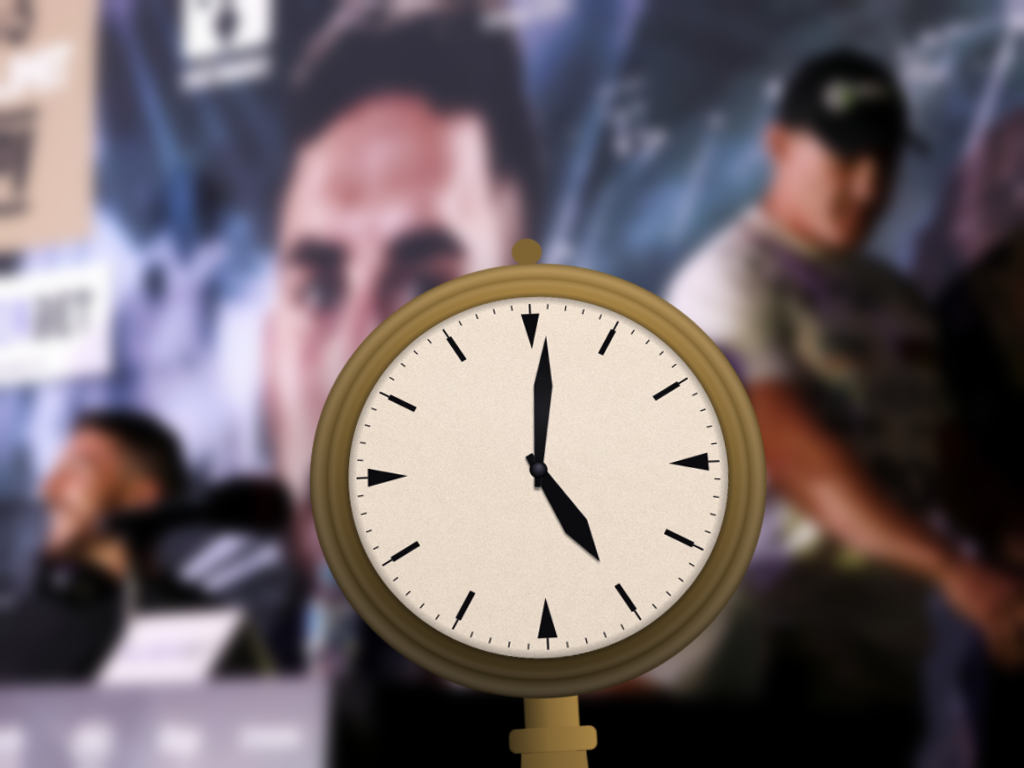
h=5 m=1
